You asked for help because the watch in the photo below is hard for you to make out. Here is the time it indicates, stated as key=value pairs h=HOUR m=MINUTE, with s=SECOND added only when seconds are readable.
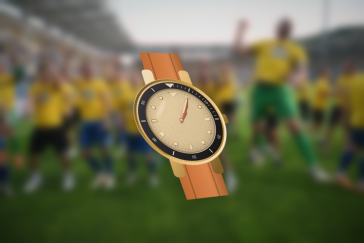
h=1 m=5
